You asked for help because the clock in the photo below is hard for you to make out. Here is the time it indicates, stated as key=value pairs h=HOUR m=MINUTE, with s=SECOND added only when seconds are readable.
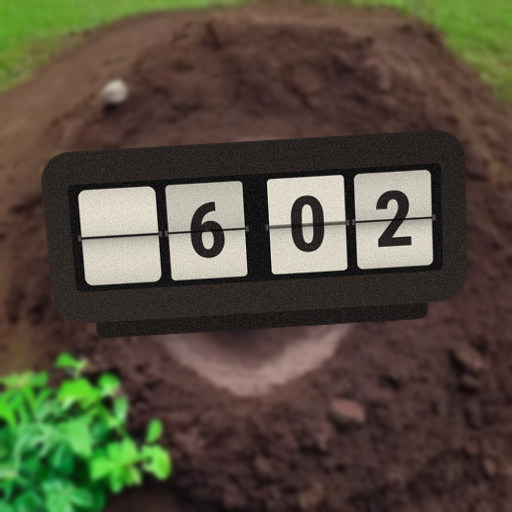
h=6 m=2
